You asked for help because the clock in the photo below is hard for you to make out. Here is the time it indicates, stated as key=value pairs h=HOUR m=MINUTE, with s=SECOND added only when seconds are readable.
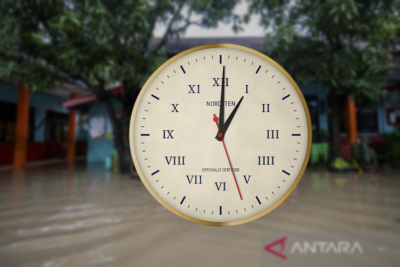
h=1 m=0 s=27
